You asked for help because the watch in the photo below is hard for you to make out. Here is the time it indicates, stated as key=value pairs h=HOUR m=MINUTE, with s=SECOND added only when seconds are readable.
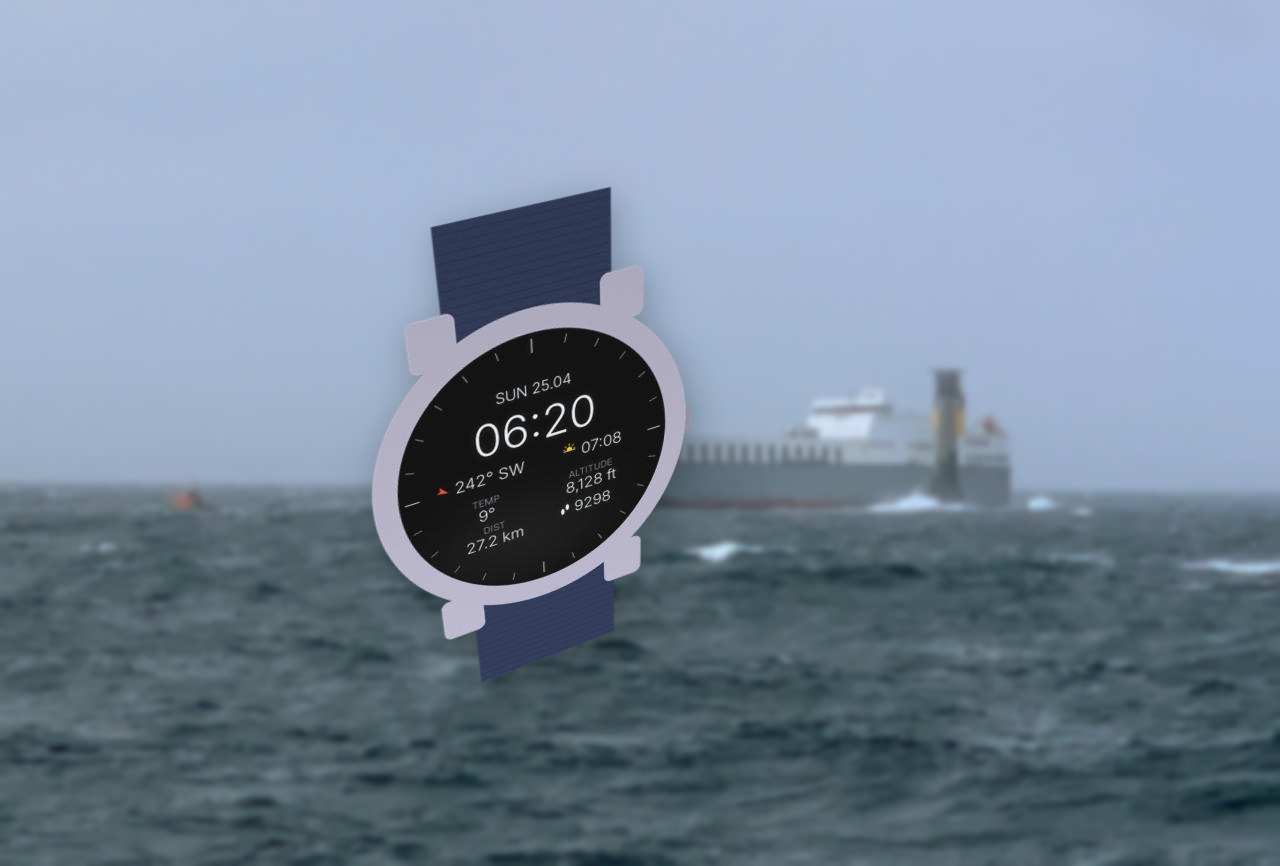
h=6 m=20
